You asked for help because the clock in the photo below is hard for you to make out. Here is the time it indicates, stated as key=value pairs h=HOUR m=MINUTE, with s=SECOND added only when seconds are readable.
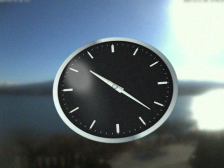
h=10 m=22
